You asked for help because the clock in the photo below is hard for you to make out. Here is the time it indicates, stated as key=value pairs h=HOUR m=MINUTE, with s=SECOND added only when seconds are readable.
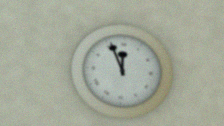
h=11 m=56
